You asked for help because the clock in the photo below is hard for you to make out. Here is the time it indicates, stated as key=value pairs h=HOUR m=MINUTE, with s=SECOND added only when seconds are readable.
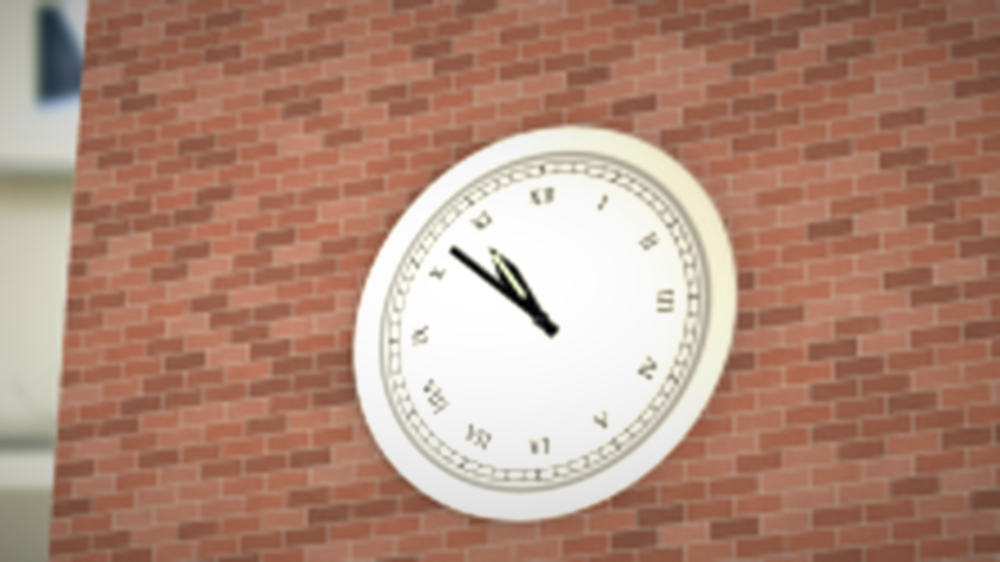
h=10 m=52
